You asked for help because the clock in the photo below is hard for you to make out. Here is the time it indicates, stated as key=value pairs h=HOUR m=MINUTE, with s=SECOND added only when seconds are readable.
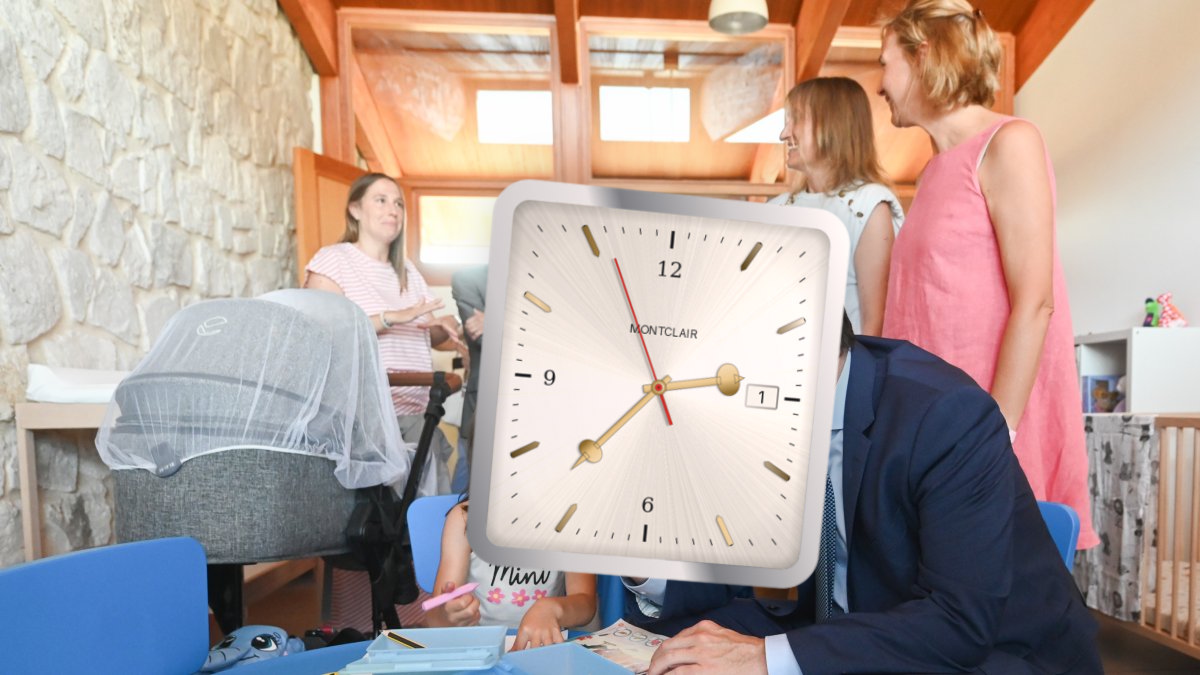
h=2 m=36 s=56
